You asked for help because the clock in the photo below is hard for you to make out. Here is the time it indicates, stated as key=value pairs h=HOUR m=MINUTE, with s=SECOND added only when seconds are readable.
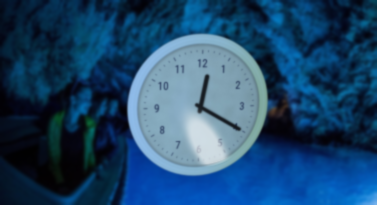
h=12 m=20
